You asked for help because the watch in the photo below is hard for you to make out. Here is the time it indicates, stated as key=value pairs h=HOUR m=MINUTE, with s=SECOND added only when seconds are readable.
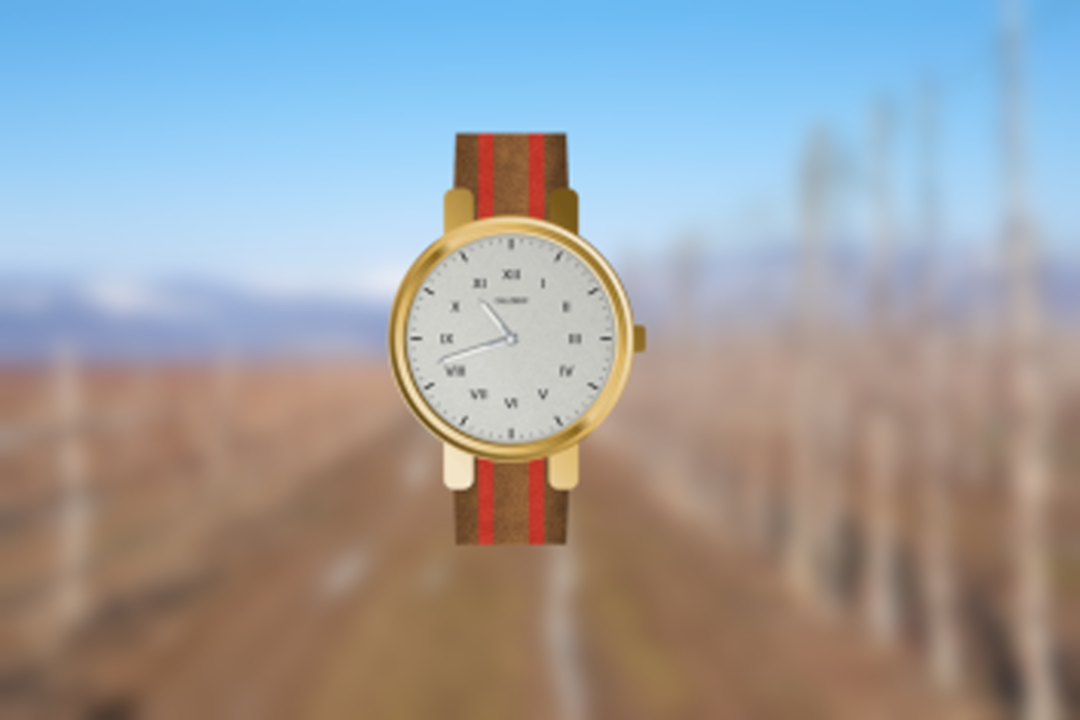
h=10 m=42
